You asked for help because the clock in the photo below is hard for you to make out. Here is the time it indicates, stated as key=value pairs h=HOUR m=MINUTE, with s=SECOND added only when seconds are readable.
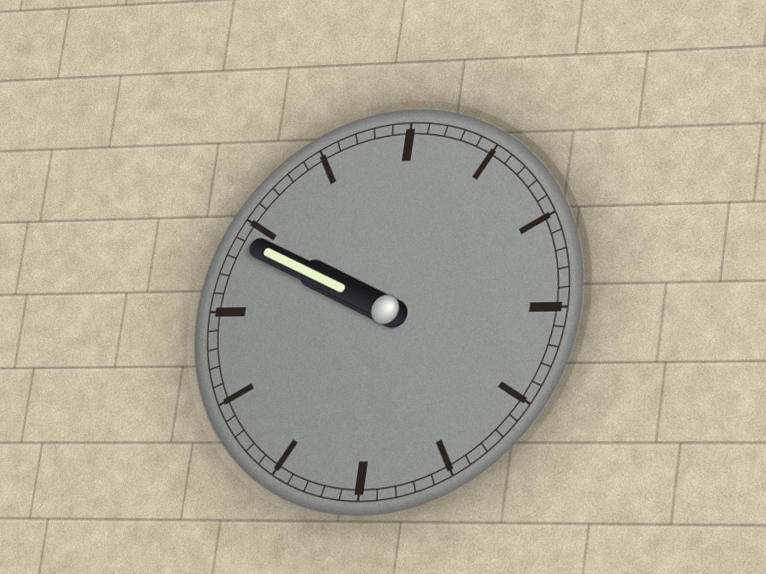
h=9 m=49
